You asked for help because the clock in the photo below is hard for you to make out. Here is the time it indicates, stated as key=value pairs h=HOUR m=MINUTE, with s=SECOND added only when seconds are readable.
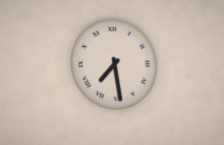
h=7 m=29
